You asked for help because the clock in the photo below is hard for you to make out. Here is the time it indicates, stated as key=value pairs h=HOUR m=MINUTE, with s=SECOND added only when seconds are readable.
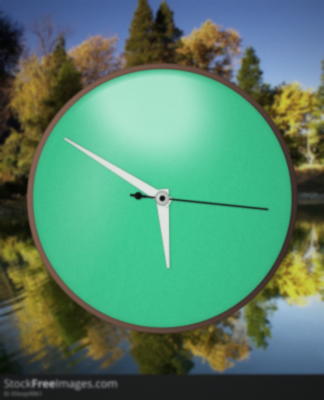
h=5 m=50 s=16
